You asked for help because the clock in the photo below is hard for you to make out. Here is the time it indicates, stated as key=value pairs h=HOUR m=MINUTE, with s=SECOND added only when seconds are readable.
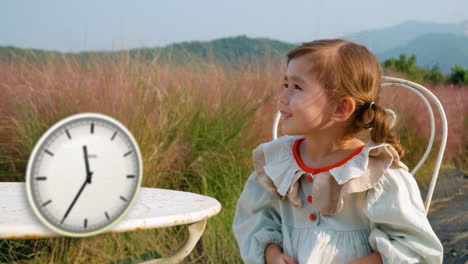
h=11 m=35
